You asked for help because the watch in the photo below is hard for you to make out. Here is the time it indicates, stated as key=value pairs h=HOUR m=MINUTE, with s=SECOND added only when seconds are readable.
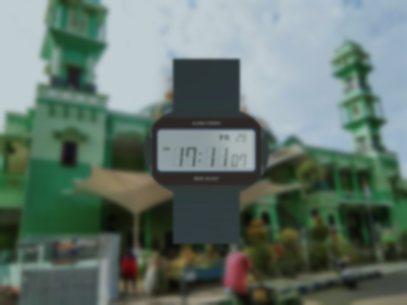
h=17 m=11 s=7
